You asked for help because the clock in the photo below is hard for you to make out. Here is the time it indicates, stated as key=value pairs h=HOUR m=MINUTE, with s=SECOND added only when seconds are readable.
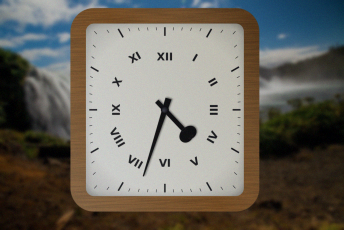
h=4 m=33
